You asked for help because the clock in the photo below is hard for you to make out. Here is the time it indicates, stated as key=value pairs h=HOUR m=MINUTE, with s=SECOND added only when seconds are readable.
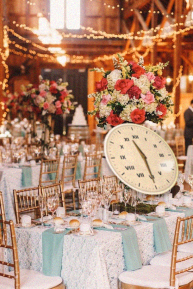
h=11 m=30
